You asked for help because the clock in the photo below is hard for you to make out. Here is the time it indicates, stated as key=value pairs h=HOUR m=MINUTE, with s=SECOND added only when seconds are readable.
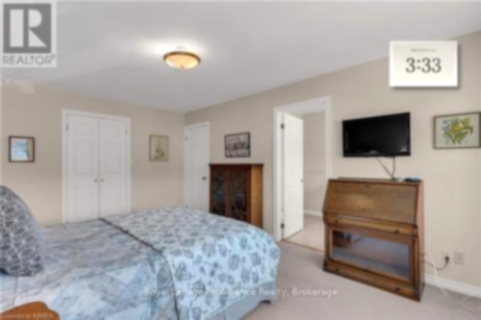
h=3 m=33
